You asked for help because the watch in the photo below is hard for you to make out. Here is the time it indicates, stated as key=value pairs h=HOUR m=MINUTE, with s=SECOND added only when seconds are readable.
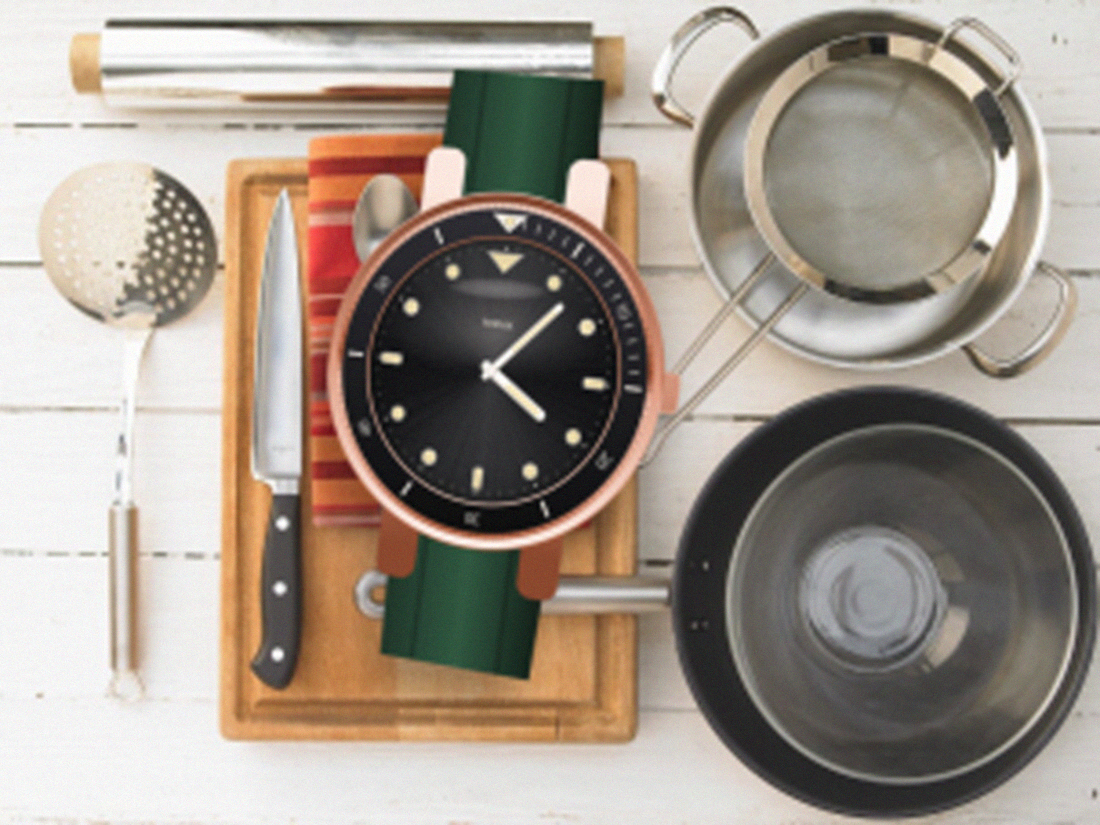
h=4 m=7
